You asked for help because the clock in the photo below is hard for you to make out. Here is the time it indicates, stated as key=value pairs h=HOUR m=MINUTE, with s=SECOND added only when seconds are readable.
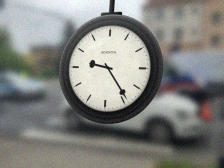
h=9 m=24
